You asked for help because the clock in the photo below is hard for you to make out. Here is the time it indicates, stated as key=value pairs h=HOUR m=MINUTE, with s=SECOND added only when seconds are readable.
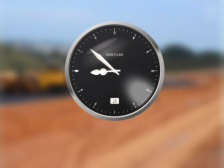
h=8 m=52
